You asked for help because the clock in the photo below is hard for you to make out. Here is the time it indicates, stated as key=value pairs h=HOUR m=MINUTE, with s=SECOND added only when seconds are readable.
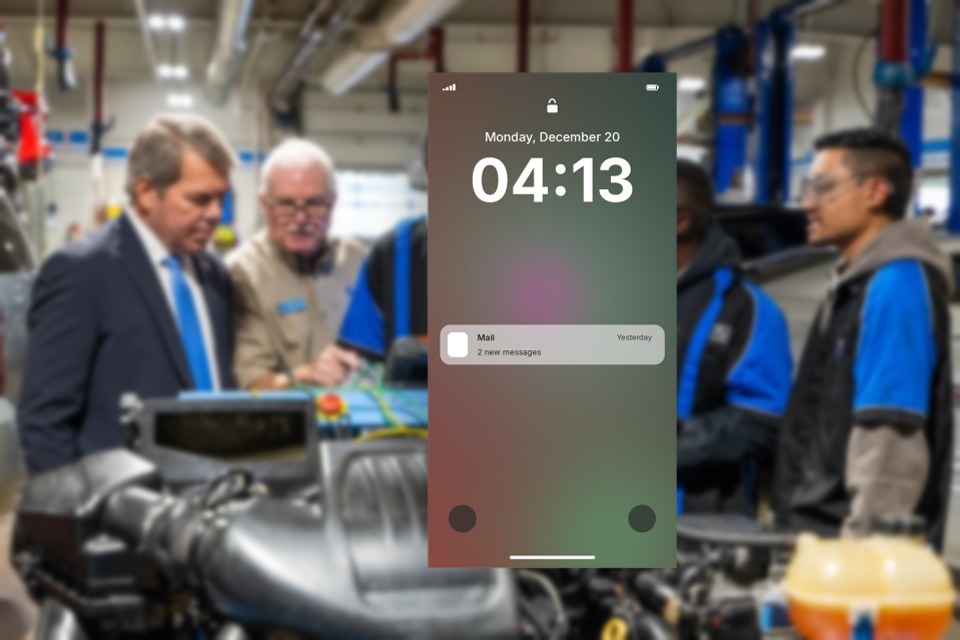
h=4 m=13
